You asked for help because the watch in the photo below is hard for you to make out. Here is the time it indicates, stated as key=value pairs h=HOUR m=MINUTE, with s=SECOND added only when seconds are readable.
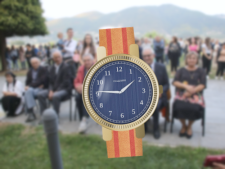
h=1 m=46
